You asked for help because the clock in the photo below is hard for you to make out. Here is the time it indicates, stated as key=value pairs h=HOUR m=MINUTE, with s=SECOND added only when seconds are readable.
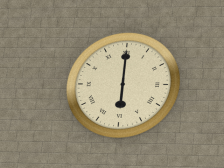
h=6 m=0
